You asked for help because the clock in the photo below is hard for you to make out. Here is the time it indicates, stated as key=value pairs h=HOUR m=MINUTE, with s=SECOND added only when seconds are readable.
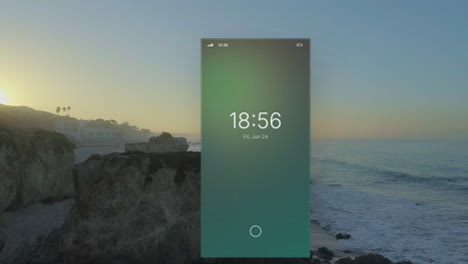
h=18 m=56
